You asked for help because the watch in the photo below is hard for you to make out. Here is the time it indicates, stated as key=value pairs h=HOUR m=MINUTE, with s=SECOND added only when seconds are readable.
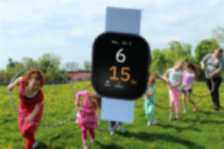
h=6 m=15
